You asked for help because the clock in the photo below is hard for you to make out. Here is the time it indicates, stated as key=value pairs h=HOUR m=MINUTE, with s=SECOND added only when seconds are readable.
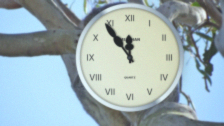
h=11 m=54
